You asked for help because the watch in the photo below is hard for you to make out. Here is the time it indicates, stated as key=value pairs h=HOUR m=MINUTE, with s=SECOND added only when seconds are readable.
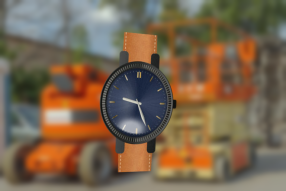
h=9 m=26
